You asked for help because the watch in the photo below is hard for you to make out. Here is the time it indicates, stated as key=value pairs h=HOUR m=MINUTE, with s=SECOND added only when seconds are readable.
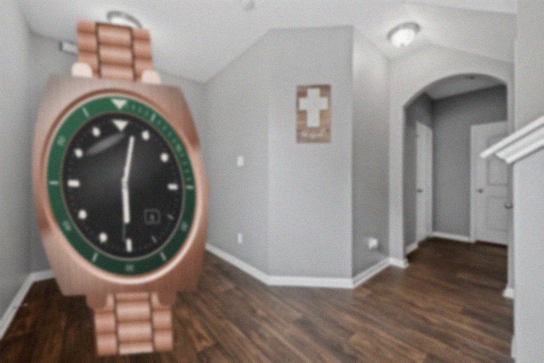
h=6 m=2 s=31
